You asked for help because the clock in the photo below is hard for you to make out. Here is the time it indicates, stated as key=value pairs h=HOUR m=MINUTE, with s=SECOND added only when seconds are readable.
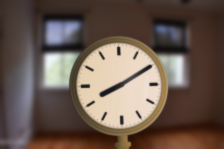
h=8 m=10
